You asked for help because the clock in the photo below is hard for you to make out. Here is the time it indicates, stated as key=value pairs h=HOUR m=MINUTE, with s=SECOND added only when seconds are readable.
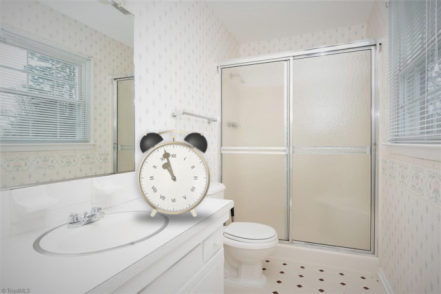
h=10 m=57
